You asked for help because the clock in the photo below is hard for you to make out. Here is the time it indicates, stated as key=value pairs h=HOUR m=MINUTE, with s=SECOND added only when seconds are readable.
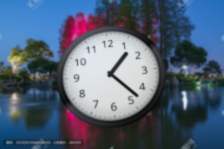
h=1 m=23
